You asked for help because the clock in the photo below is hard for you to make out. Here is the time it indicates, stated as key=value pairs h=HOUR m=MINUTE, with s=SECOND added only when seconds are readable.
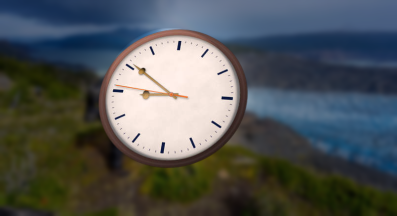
h=8 m=50 s=46
